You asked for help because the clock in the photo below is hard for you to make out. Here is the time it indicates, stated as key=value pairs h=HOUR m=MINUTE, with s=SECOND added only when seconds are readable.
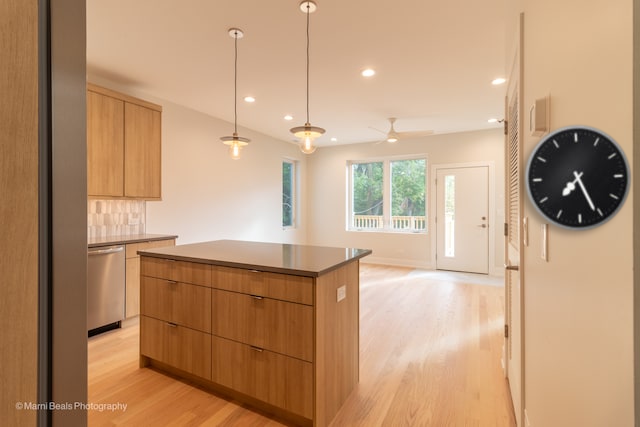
h=7 m=26
